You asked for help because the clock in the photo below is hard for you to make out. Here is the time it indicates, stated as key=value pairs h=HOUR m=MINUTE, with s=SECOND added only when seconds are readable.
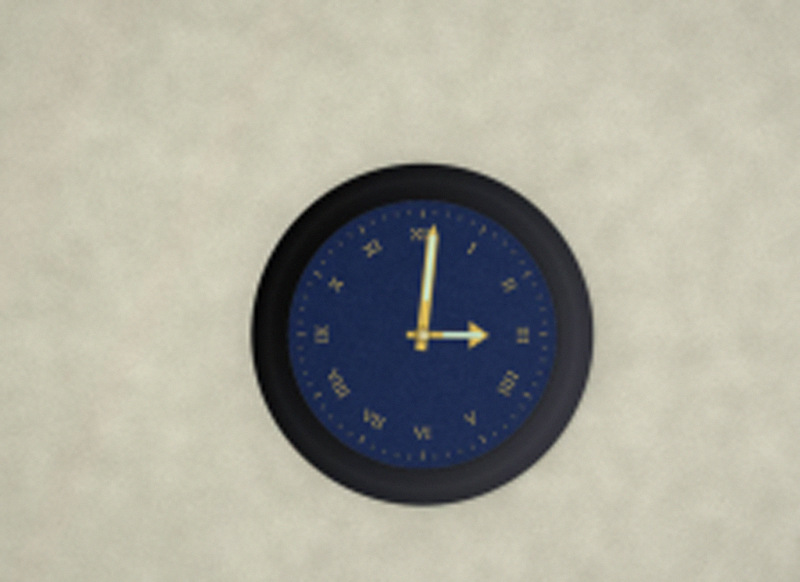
h=3 m=1
